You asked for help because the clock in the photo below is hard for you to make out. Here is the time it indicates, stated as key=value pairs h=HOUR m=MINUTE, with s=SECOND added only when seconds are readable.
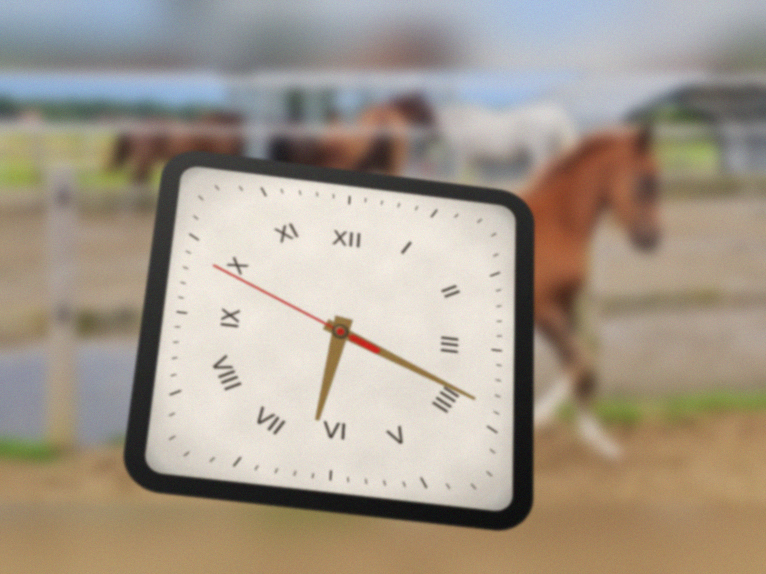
h=6 m=18 s=49
